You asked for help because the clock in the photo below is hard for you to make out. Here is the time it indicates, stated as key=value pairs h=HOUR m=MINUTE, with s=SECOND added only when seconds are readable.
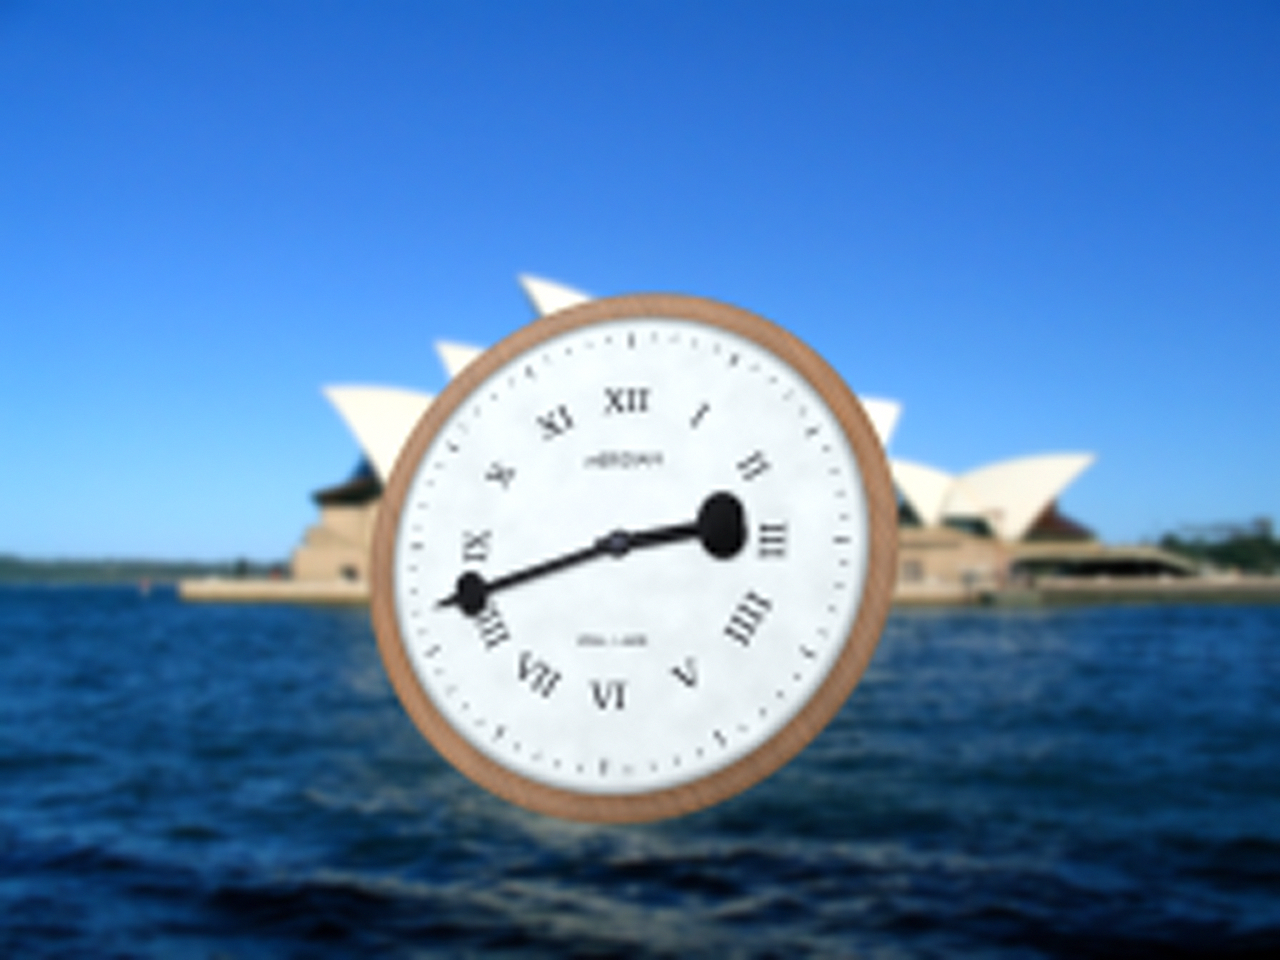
h=2 m=42
